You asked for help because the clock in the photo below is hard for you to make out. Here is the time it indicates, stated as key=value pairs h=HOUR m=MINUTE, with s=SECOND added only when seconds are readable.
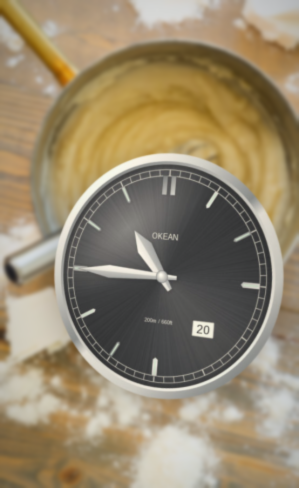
h=10 m=45
